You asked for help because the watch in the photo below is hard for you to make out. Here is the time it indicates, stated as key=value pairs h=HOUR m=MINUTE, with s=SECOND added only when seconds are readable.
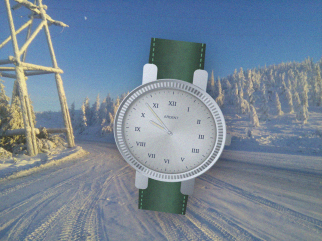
h=9 m=53
